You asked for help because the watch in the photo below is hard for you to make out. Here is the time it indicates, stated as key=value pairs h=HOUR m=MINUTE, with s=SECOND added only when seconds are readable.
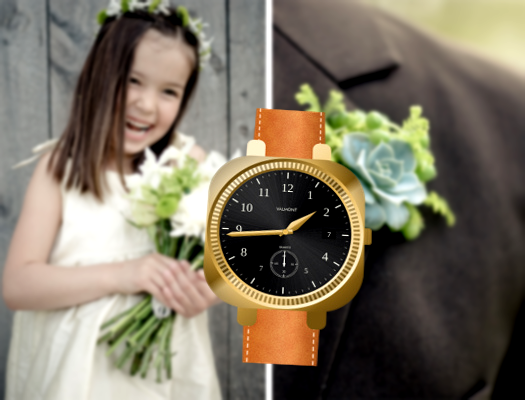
h=1 m=44
